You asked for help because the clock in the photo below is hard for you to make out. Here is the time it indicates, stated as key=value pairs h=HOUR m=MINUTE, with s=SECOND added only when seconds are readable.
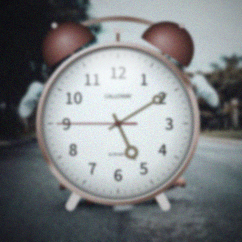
h=5 m=9 s=45
